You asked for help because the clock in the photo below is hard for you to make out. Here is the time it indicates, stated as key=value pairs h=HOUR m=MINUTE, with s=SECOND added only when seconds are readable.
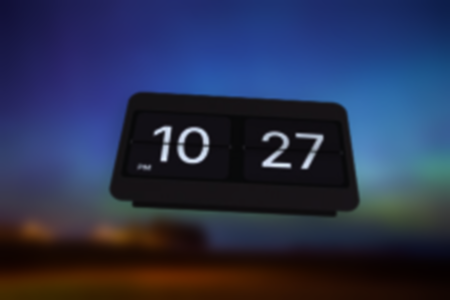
h=10 m=27
